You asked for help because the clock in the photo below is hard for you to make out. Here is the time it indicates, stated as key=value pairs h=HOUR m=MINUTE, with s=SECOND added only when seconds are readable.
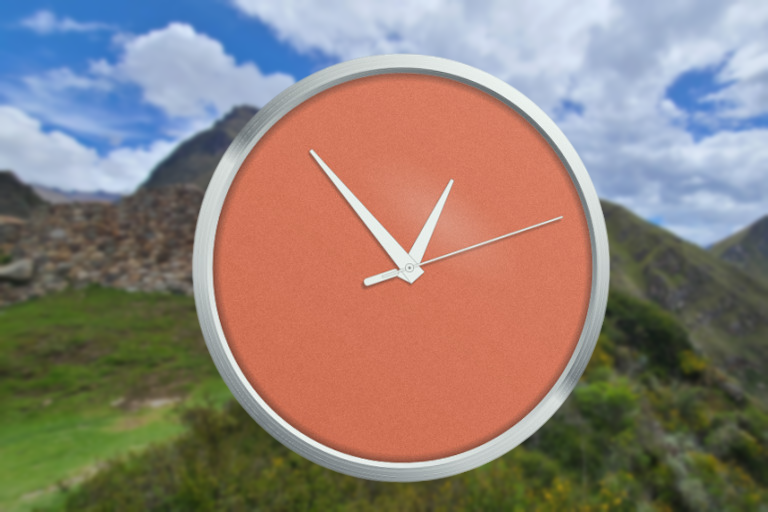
h=12 m=53 s=12
